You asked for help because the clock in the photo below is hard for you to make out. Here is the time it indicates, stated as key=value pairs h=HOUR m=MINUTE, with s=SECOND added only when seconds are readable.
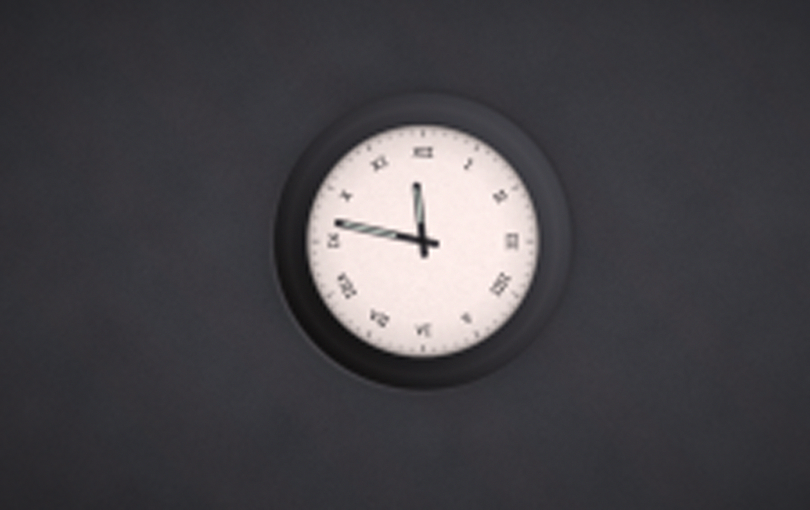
h=11 m=47
